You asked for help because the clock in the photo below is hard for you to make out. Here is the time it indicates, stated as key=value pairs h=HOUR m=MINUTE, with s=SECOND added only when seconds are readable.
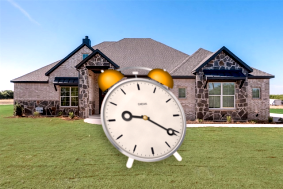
h=9 m=21
